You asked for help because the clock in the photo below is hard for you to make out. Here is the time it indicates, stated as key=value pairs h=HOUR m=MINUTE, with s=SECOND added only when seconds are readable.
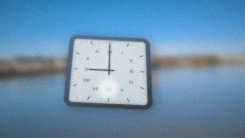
h=9 m=0
